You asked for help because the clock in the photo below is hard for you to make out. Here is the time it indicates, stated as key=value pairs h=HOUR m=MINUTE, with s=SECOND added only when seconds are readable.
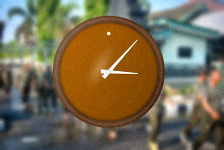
h=3 m=7
